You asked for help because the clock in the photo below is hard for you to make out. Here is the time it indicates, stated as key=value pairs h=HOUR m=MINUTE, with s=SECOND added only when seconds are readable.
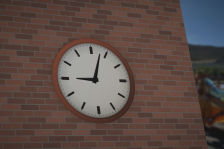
h=9 m=3
